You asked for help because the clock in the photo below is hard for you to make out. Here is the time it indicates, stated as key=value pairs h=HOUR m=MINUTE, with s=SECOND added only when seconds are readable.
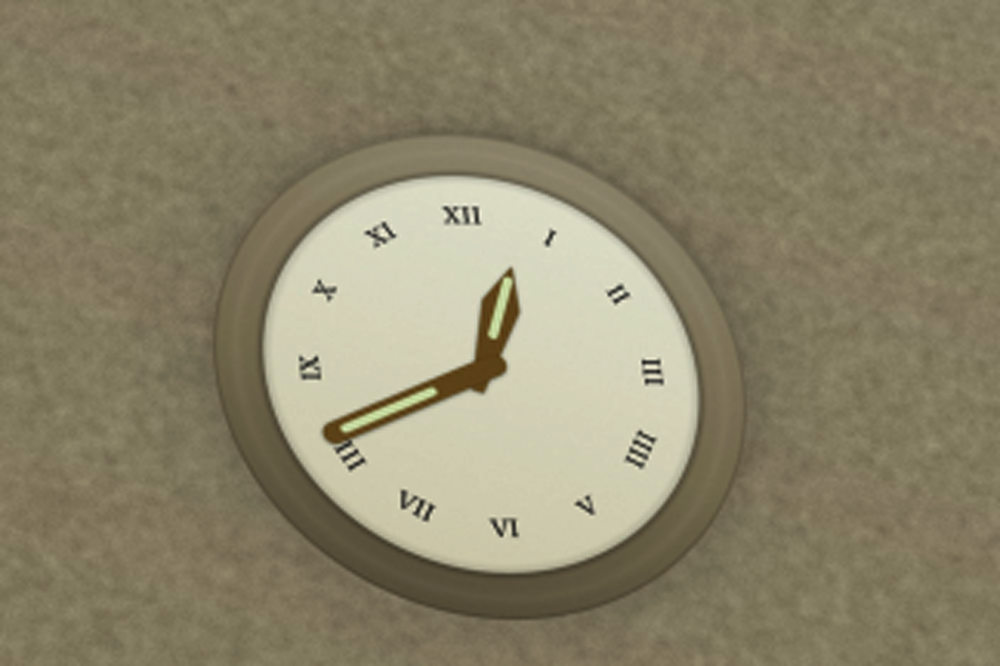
h=12 m=41
